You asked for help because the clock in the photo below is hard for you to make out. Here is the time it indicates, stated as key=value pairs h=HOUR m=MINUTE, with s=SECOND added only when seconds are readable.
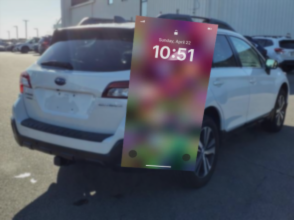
h=10 m=51
